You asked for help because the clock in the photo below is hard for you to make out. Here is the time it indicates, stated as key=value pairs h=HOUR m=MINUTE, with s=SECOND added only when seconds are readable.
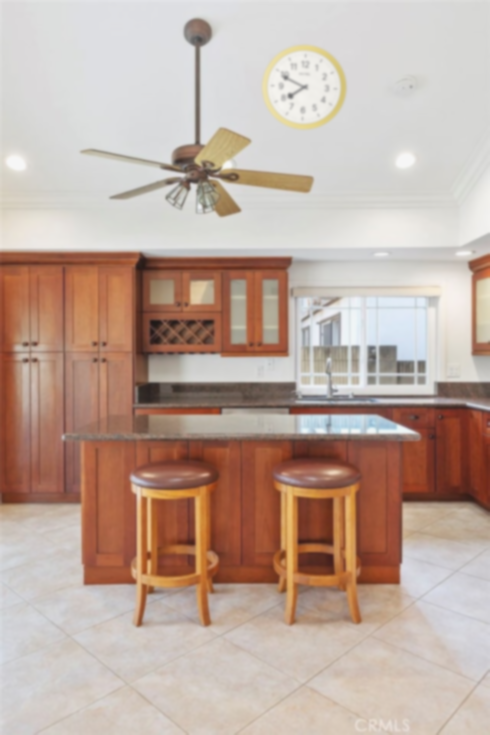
h=7 m=49
